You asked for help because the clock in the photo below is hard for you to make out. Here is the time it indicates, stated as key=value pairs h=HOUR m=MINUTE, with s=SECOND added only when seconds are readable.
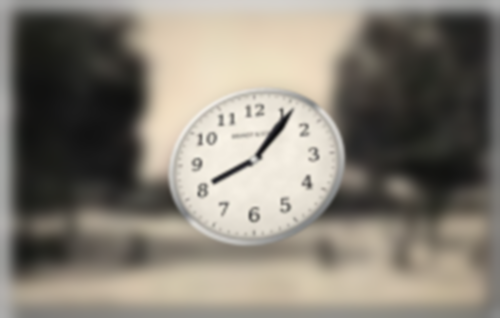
h=8 m=6
